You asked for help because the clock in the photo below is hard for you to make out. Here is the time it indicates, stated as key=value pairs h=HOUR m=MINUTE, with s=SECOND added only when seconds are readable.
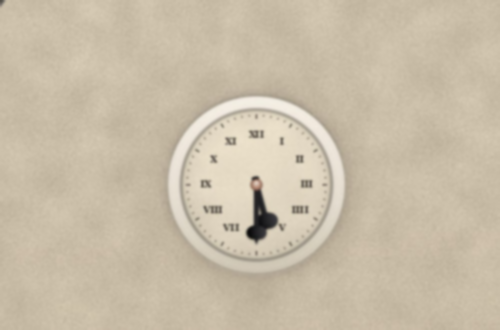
h=5 m=30
